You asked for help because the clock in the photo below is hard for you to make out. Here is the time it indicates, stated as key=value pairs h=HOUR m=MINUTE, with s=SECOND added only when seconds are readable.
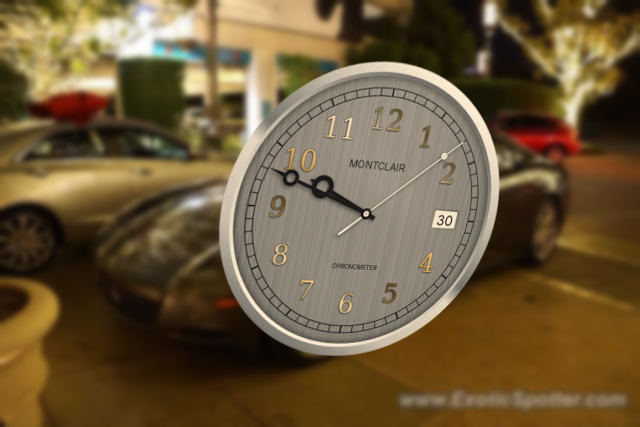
h=9 m=48 s=8
